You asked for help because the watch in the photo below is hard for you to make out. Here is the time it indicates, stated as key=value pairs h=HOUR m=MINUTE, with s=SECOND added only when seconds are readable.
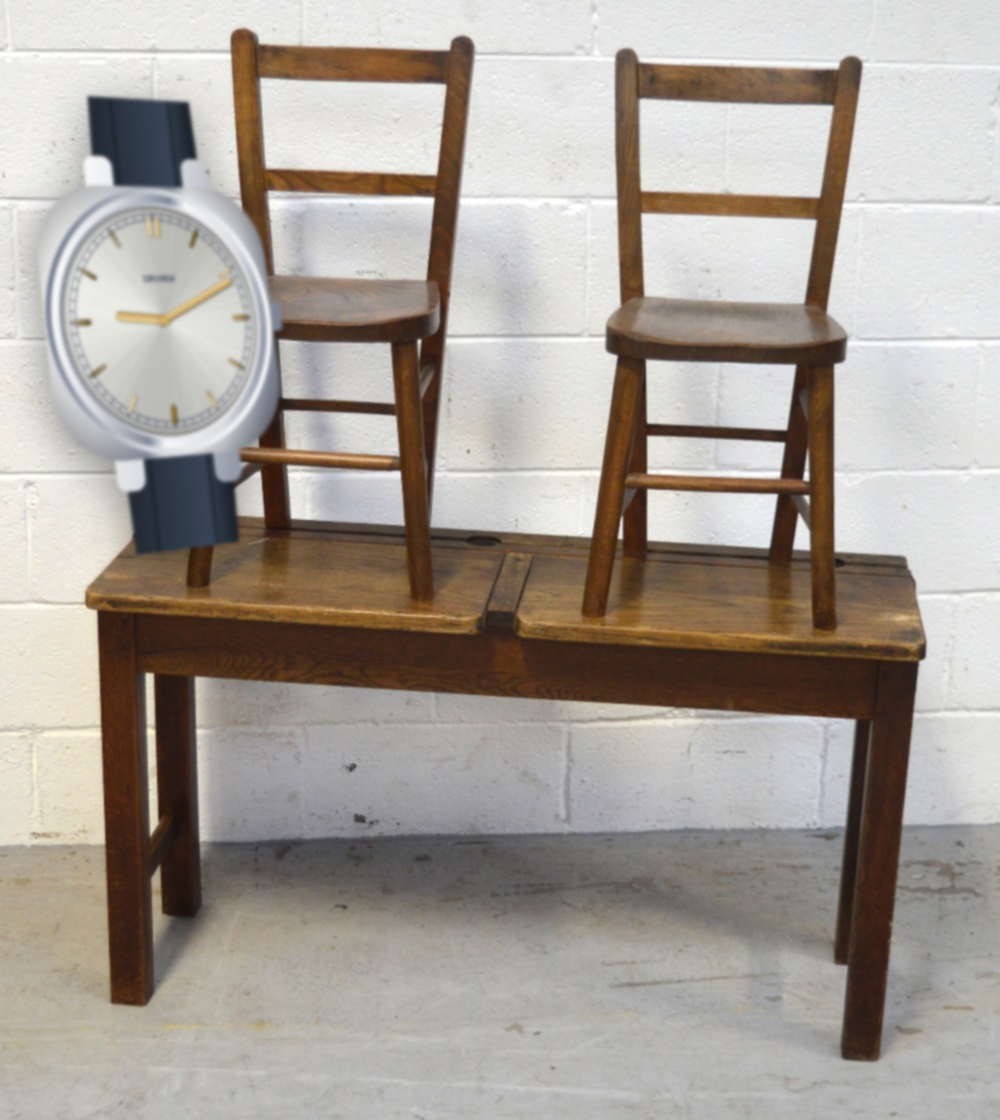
h=9 m=11
